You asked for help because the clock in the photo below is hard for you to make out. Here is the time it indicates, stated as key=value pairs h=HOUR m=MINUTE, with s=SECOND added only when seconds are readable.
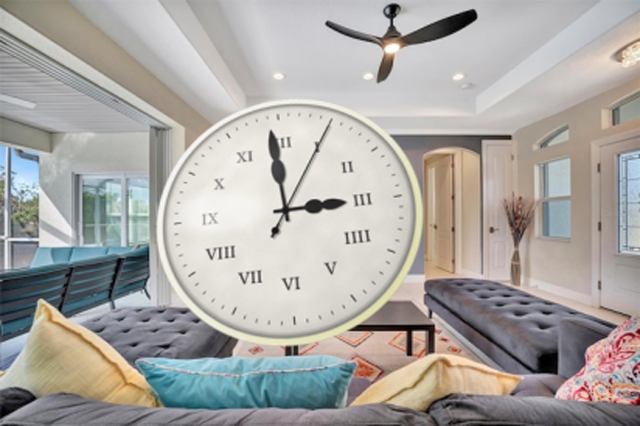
h=2 m=59 s=5
